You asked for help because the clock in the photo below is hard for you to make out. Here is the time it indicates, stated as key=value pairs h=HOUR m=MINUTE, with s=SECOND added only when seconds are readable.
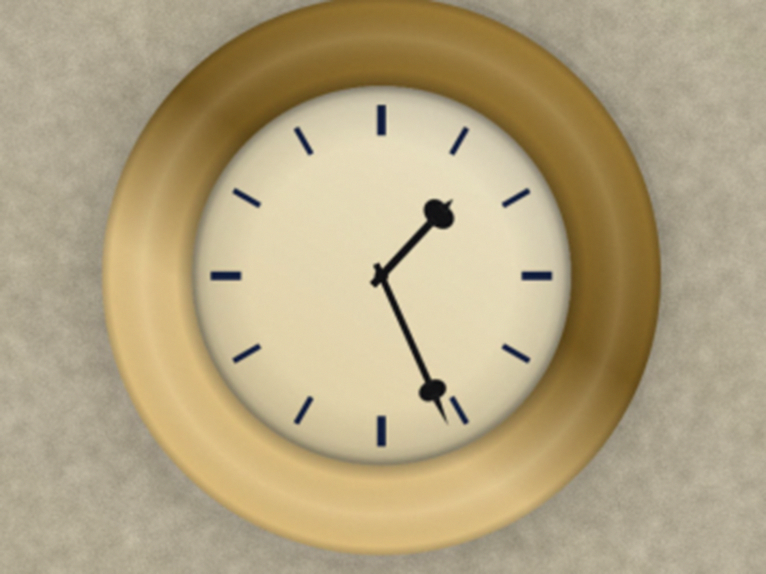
h=1 m=26
